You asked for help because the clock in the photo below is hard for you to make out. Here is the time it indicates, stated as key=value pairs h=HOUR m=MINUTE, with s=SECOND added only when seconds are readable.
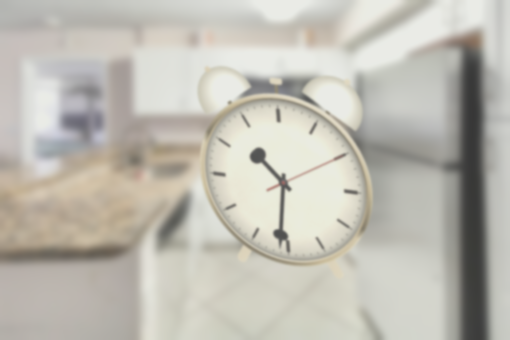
h=10 m=31 s=10
